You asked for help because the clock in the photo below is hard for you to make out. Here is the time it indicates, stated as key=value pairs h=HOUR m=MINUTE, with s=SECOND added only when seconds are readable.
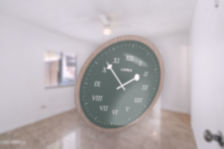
h=1 m=52
